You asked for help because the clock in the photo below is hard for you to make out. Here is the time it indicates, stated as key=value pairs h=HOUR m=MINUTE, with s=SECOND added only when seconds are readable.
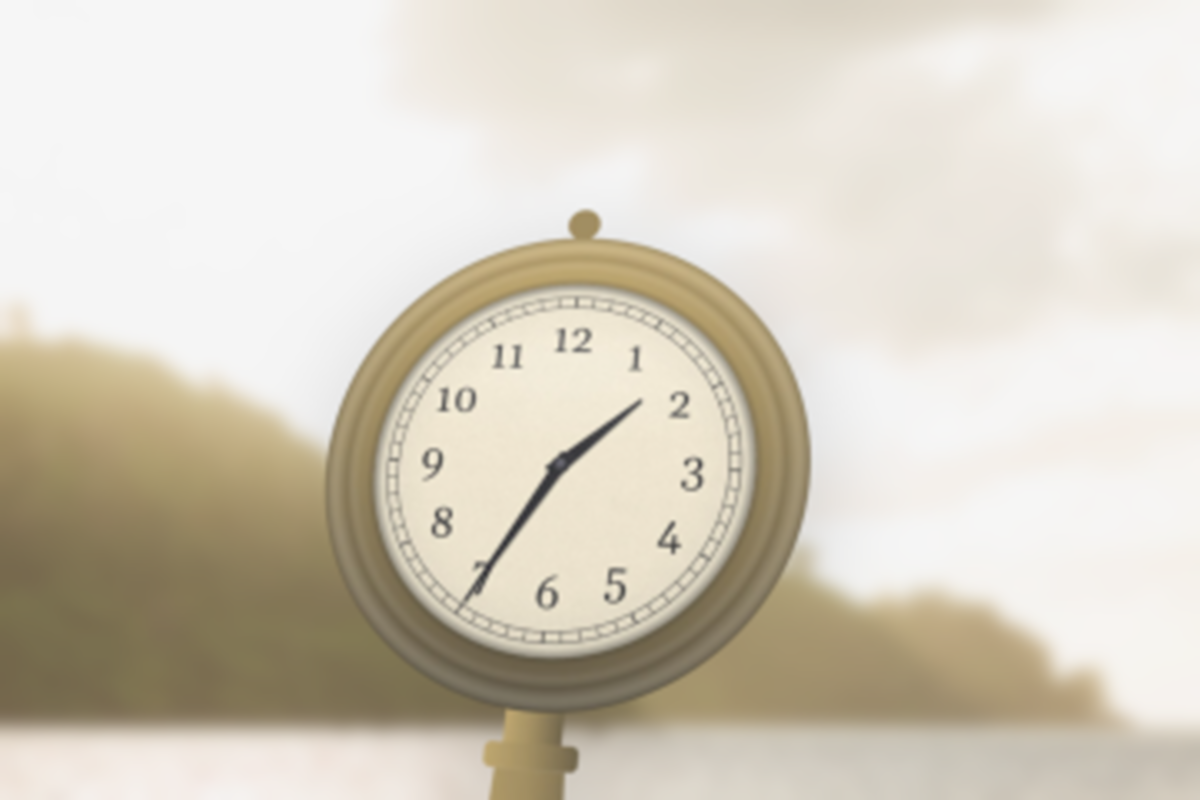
h=1 m=35
